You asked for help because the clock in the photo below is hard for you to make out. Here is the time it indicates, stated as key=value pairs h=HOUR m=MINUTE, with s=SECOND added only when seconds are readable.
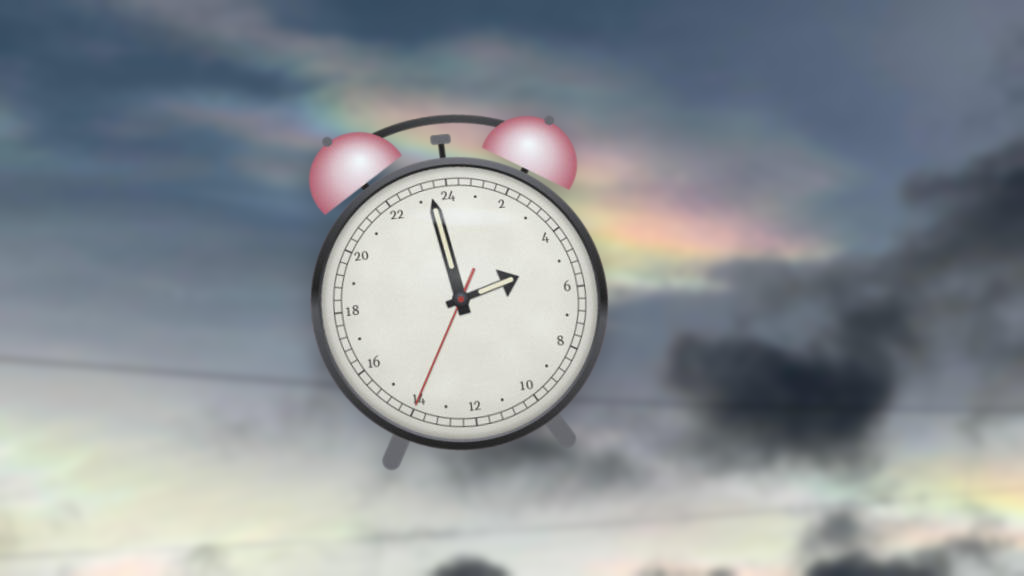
h=4 m=58 s=35
